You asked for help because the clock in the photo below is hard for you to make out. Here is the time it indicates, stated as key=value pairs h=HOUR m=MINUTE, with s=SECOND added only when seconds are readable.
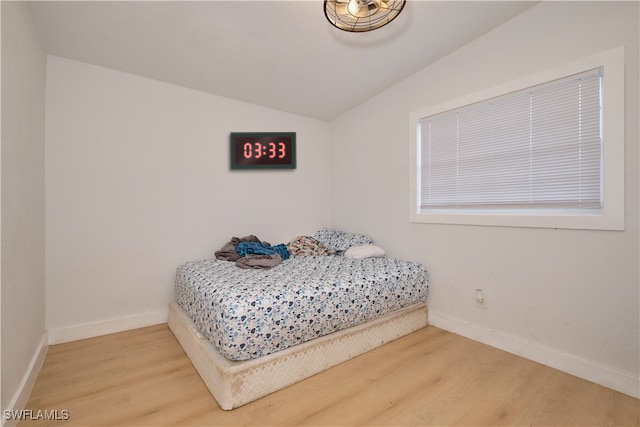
h=3 m=33
